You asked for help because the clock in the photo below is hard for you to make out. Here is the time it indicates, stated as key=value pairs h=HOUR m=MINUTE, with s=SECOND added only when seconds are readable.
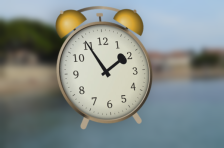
h=1 m=55
